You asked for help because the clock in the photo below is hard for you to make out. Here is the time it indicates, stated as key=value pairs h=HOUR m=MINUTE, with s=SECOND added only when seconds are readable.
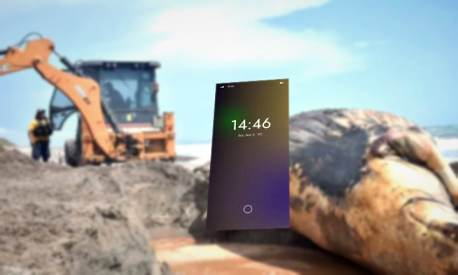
h=14 m=46
